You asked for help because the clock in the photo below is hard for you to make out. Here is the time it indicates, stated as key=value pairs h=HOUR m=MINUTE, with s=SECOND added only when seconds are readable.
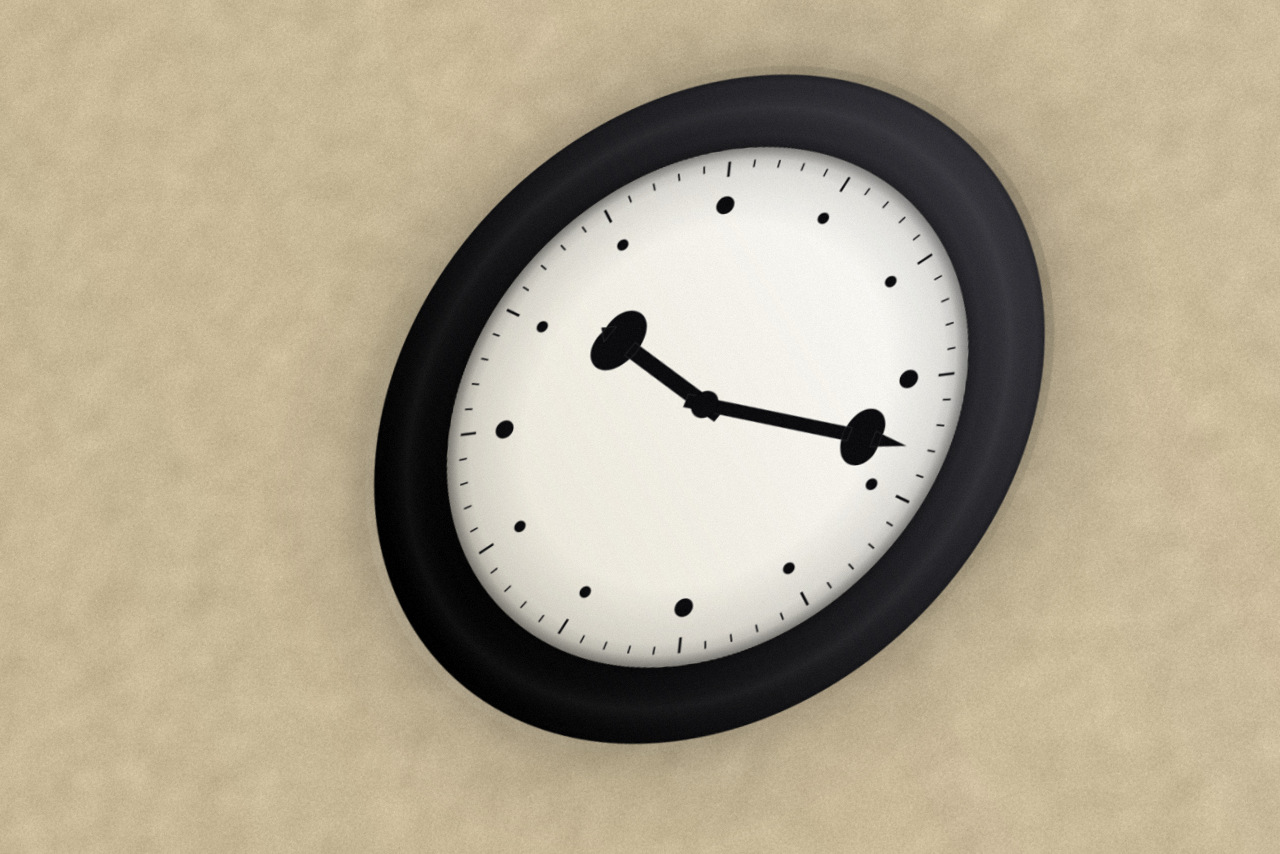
h=10 m=18
